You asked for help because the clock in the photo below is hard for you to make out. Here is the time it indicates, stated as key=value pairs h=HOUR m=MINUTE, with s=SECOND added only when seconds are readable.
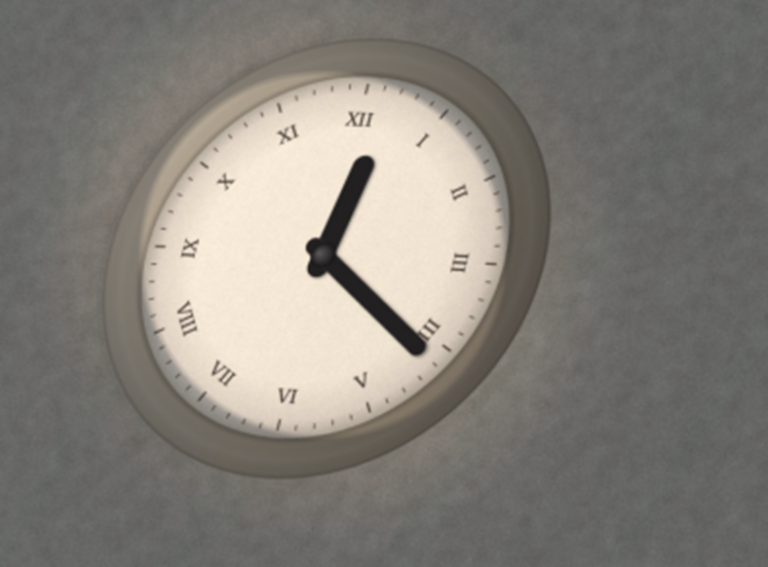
h=12 m=21
